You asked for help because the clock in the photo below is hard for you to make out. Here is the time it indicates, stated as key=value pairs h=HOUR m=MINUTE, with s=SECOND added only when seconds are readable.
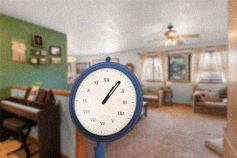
h=1 m=6
